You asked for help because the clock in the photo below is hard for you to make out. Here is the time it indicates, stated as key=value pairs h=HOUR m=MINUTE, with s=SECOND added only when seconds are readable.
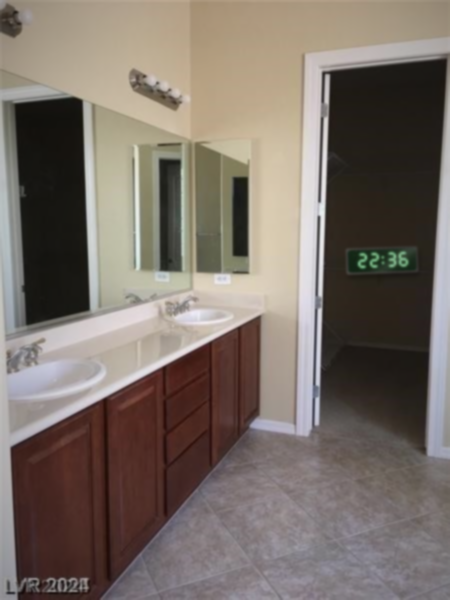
h=22 m=36
